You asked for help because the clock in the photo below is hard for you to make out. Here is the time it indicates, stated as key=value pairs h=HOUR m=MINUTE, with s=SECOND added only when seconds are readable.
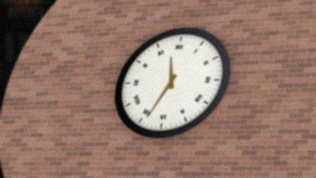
h=11 m=34
